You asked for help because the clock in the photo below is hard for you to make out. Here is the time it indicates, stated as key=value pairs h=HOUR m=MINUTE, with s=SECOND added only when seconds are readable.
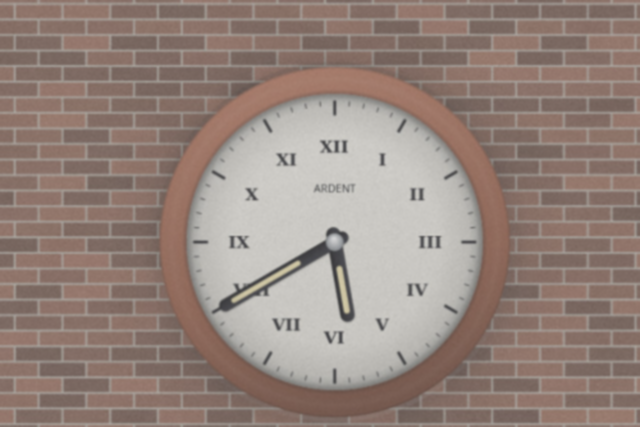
h=5 m=40
